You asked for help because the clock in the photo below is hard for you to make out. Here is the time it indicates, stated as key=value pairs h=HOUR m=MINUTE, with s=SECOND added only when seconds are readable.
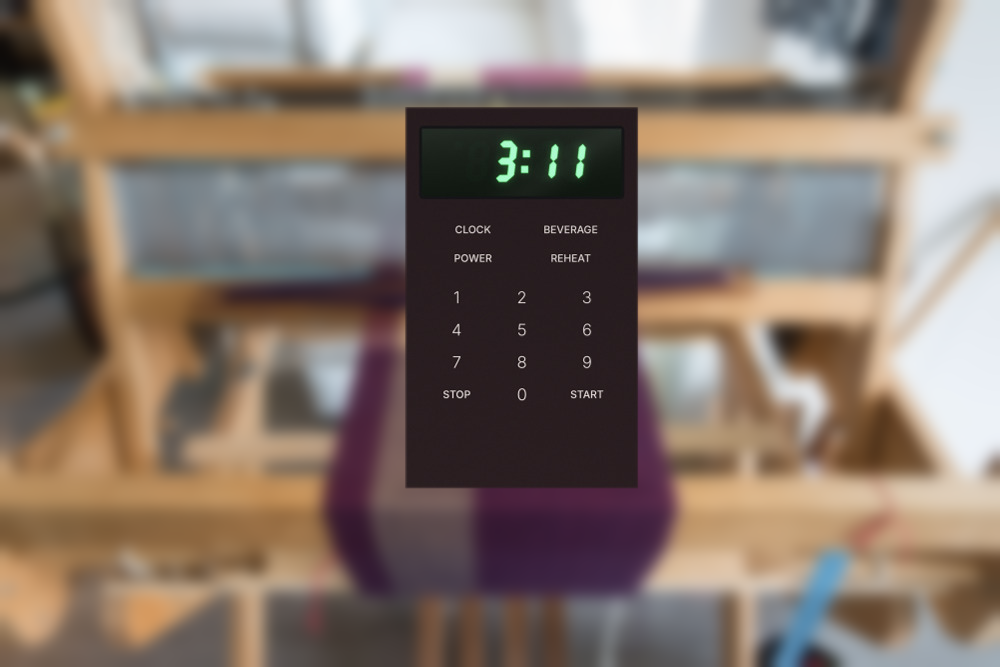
h=3 m=11
